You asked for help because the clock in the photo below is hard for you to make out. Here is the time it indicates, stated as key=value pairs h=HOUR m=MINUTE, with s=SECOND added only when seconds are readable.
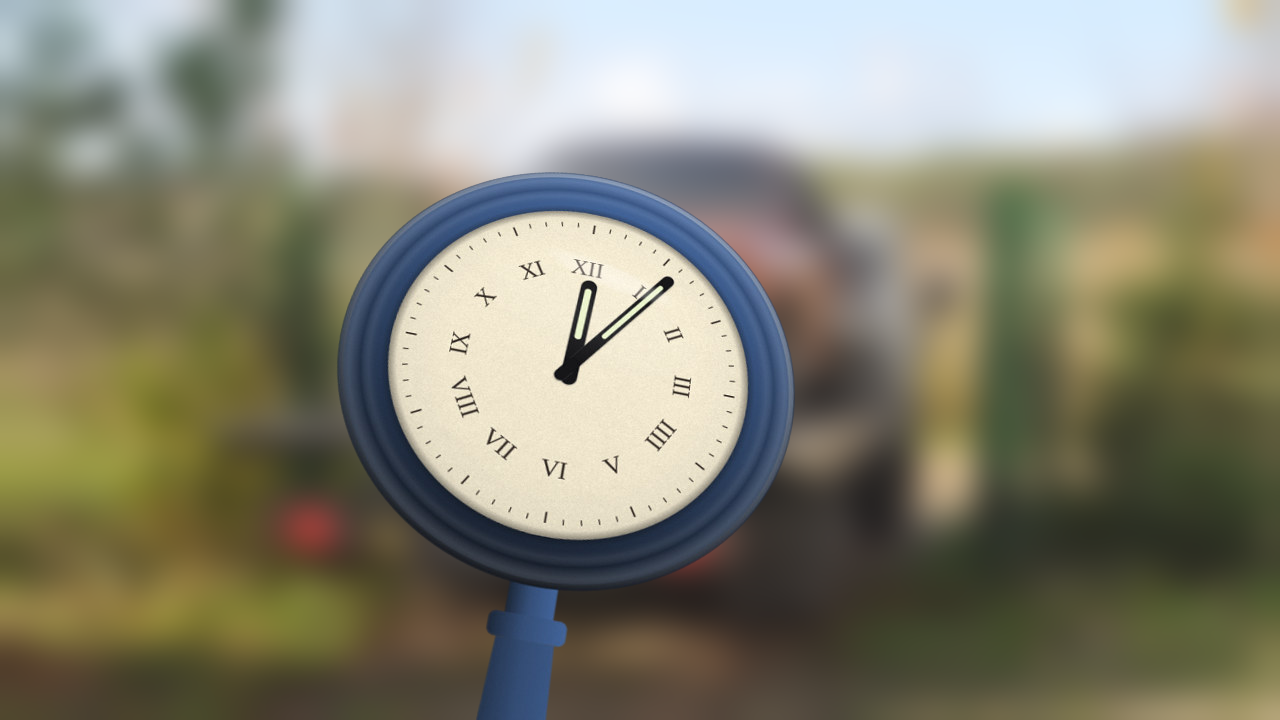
h=12 m=6
